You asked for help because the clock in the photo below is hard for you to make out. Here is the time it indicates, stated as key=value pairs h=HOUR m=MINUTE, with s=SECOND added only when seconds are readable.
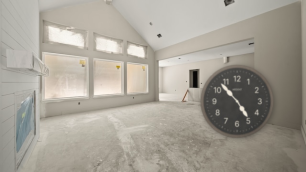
h=4 m=53
